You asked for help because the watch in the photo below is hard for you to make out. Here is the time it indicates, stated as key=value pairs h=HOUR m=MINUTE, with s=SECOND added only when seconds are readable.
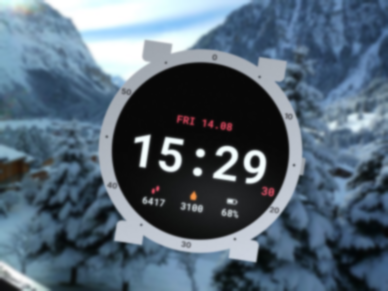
h=15 m=29 s=30
